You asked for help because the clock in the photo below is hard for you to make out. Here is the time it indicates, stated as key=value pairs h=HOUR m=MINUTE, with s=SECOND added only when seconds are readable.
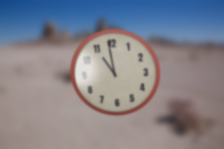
h=10 m=59
